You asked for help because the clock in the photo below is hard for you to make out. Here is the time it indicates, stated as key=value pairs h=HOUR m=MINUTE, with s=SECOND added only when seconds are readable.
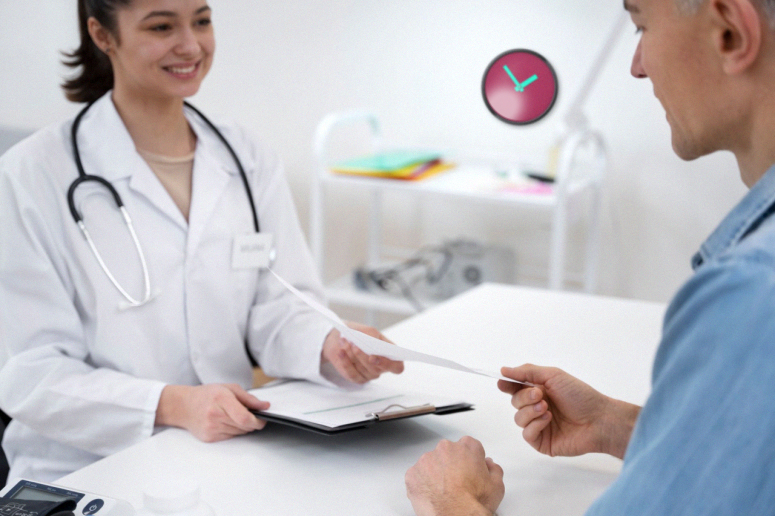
h=1 m=54
